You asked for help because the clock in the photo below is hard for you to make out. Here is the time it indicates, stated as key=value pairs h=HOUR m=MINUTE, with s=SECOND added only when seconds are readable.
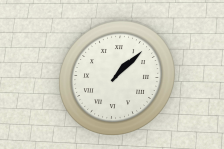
h=1 m=7
